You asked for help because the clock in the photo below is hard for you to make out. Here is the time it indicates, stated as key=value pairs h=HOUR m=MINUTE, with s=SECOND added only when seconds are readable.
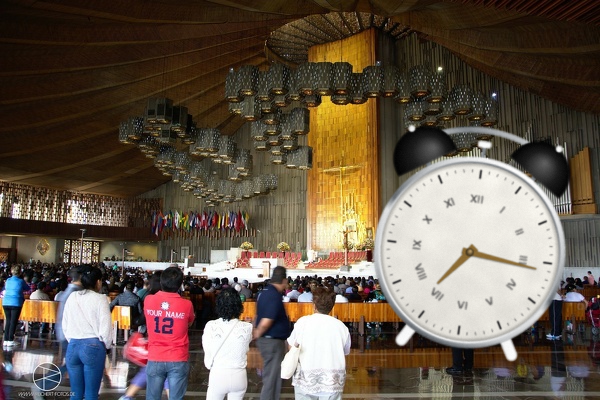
h=7 m=16
